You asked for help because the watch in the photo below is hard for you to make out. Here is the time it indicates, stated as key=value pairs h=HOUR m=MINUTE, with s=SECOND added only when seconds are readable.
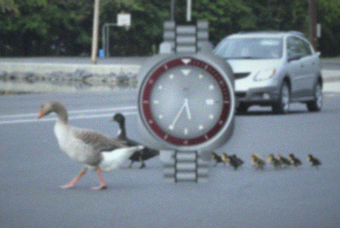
h=5 m=35
